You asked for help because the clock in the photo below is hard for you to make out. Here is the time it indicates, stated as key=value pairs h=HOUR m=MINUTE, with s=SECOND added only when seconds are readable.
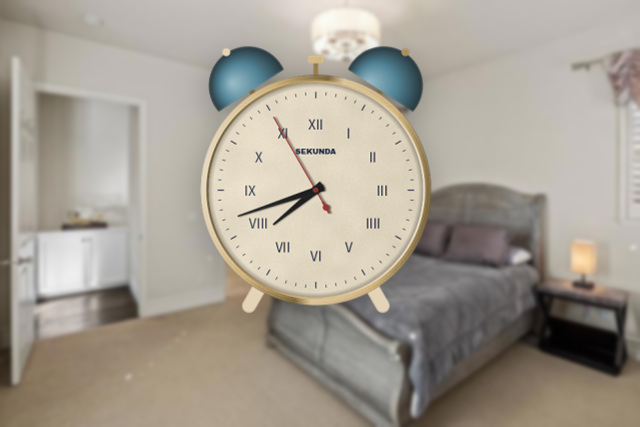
h=7 m=41 s=55
